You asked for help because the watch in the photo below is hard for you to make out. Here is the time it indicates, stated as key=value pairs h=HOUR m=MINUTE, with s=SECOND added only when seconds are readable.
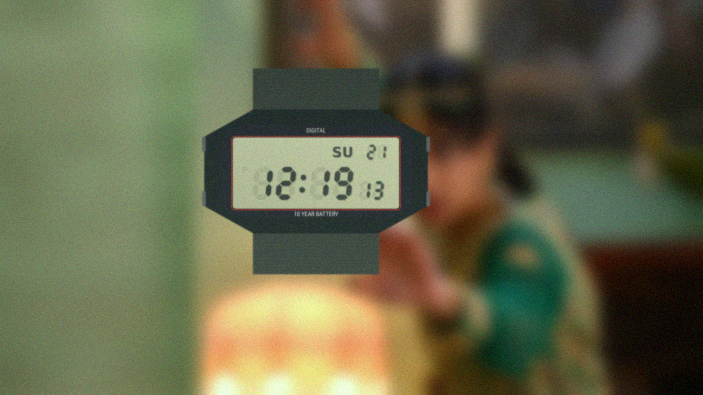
h=12 m=19 s=13
